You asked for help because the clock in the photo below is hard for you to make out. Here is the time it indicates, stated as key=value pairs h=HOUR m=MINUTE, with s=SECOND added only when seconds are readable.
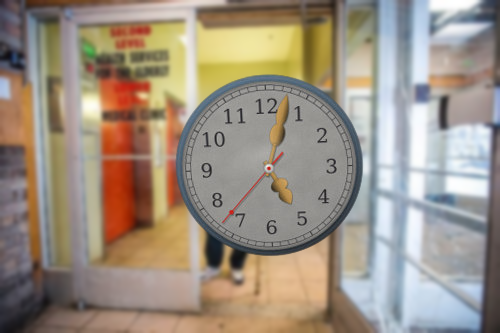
h=5 m=2 s=37
